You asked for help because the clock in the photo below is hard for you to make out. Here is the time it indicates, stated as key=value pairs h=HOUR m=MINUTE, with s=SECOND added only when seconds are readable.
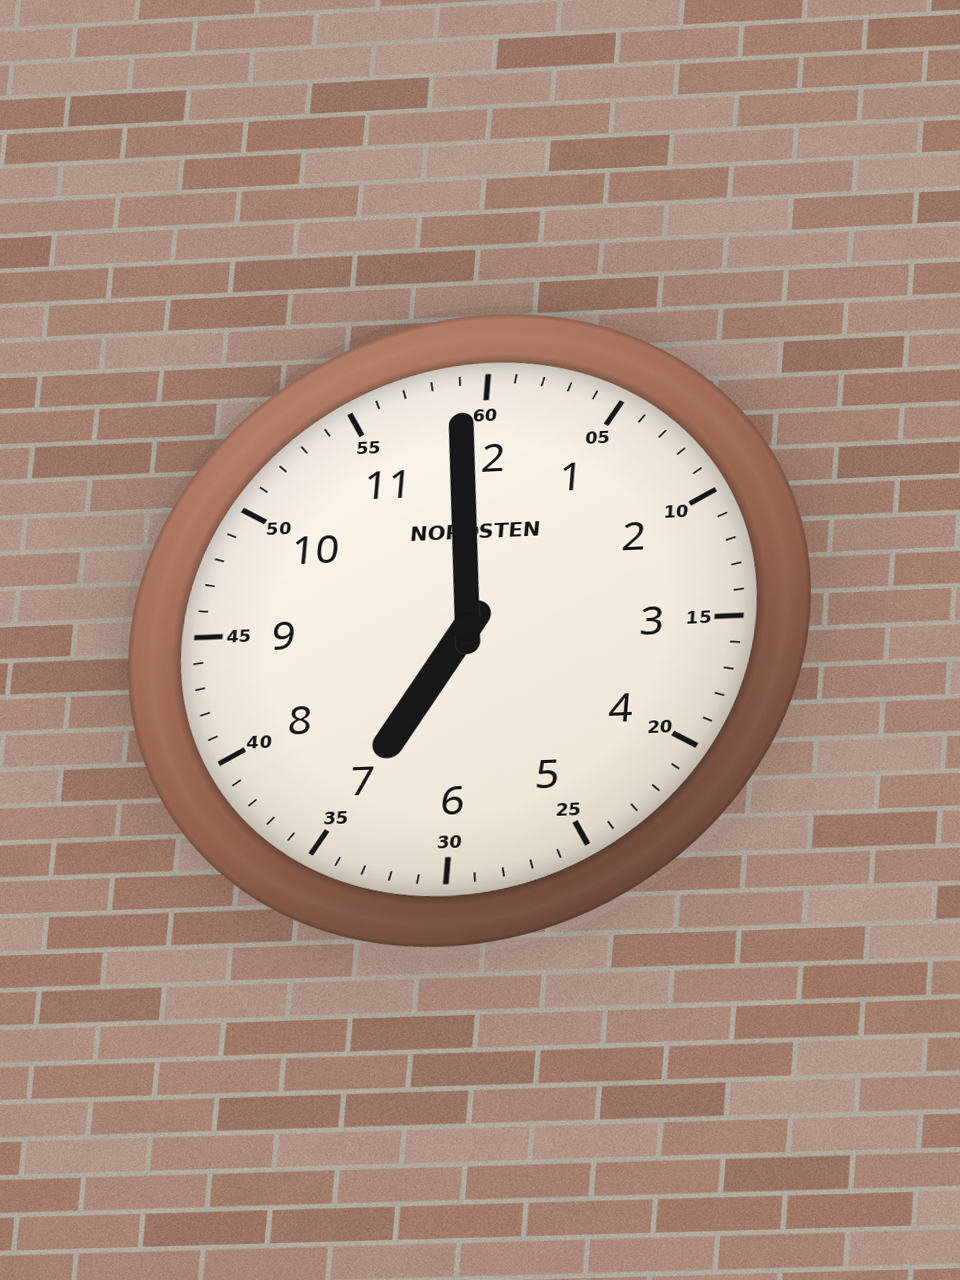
h=6 m=59
